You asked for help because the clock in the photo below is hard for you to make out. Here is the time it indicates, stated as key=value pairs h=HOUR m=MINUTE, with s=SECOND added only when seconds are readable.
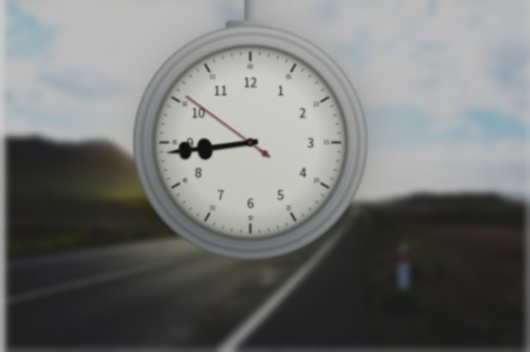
h=8 m=43 s=51
